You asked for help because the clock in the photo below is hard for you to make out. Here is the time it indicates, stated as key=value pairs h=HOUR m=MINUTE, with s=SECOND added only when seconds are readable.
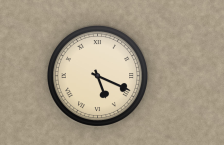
h=5 m=19
